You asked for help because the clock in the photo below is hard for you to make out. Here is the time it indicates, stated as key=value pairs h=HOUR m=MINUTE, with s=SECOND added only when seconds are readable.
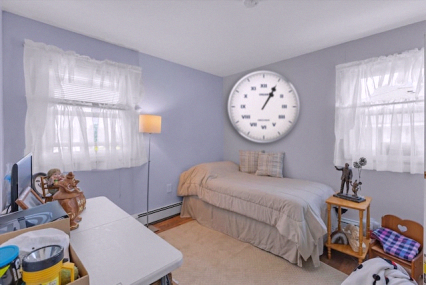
h=1 m=5
